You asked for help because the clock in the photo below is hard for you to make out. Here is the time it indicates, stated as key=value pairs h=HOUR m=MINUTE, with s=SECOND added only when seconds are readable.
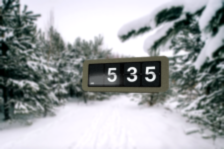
h=5 m=35
